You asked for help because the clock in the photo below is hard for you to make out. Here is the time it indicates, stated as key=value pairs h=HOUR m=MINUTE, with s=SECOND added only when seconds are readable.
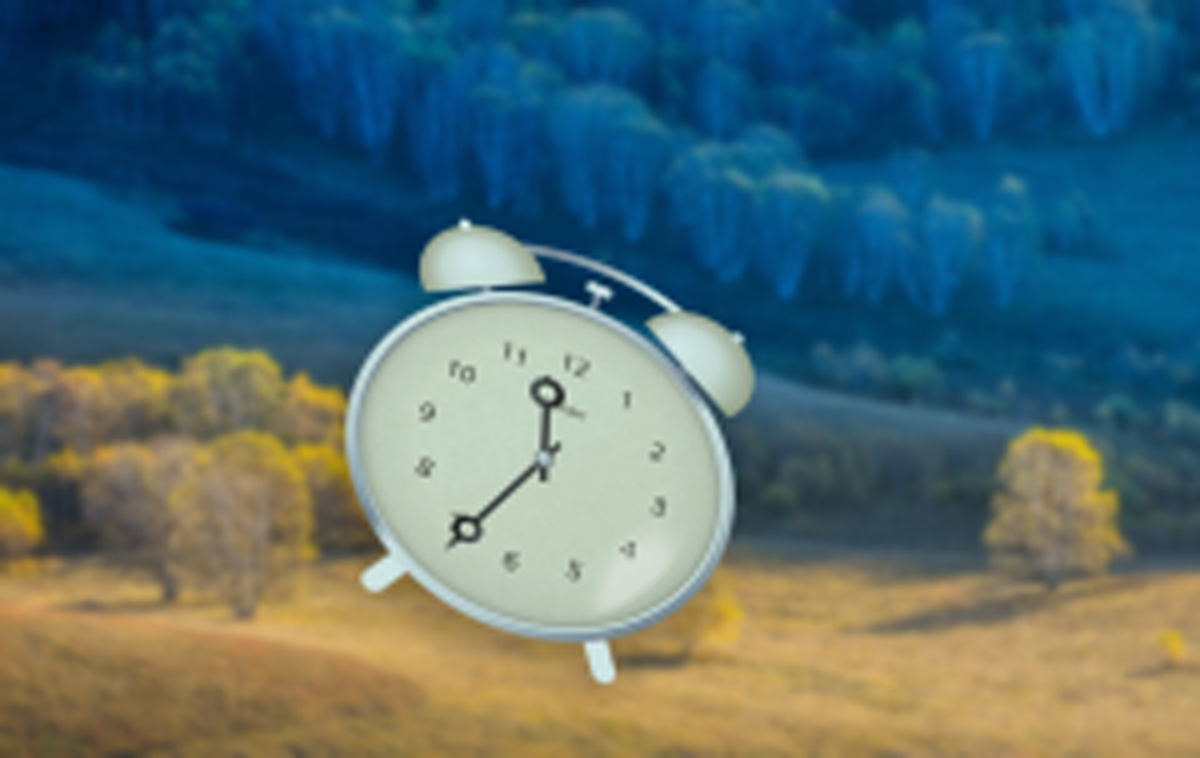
h=11 m=34
